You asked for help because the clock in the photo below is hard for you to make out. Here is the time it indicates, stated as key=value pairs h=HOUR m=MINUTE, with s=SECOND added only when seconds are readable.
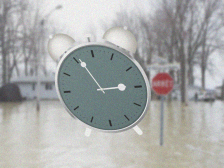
h=2 m=56
